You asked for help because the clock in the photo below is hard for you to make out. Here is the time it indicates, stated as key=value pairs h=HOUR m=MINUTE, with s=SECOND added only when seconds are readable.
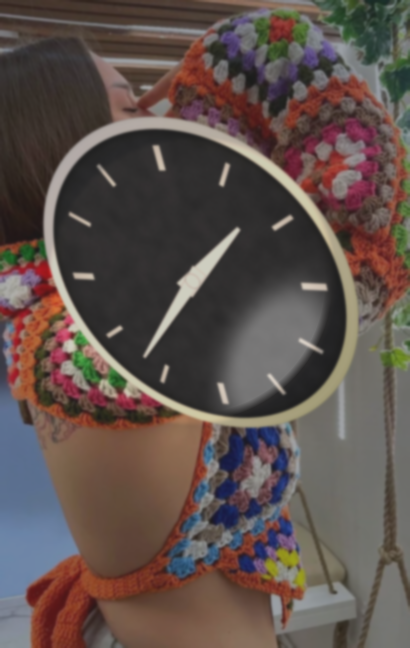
h=1 m=37
